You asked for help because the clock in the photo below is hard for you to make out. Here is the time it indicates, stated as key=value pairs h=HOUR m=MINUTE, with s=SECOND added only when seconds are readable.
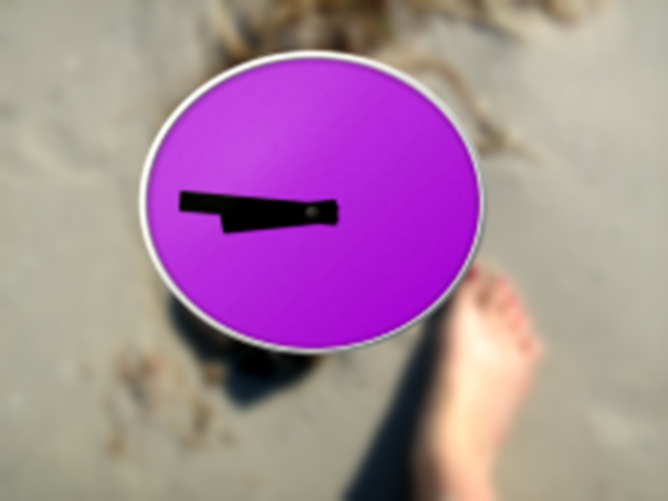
h=8 m=46
